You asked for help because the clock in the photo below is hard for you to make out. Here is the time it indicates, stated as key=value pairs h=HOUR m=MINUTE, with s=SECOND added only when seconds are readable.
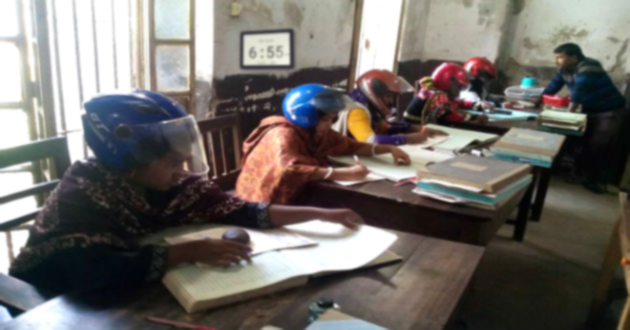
h=6 m=55
